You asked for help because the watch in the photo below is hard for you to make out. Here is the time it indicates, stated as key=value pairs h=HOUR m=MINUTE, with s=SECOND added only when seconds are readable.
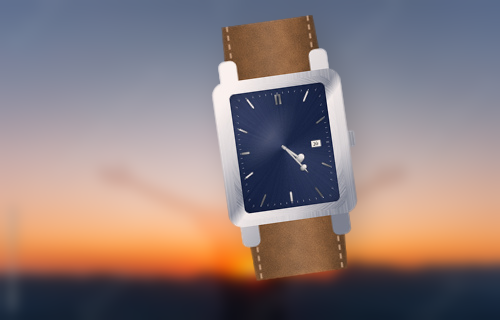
h=4 m=24
